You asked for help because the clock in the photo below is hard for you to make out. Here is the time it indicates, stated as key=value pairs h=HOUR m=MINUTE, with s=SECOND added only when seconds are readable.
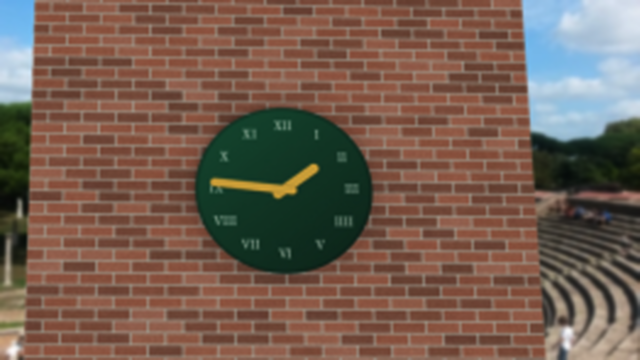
h=1 m=46
